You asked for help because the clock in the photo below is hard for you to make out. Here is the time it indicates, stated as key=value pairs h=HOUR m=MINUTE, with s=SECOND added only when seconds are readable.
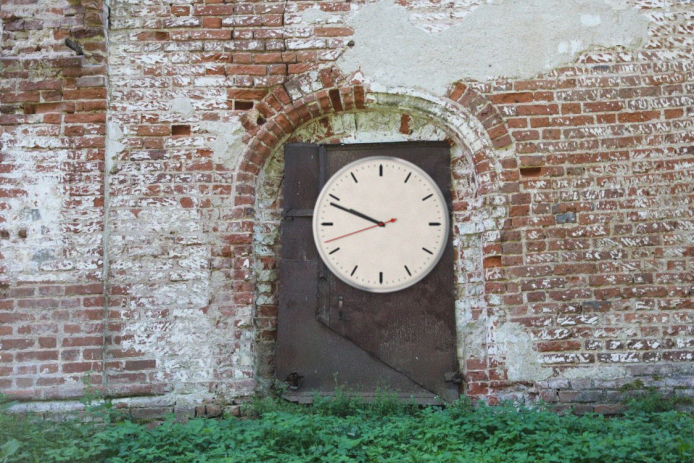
h=9 m=48 s=42
